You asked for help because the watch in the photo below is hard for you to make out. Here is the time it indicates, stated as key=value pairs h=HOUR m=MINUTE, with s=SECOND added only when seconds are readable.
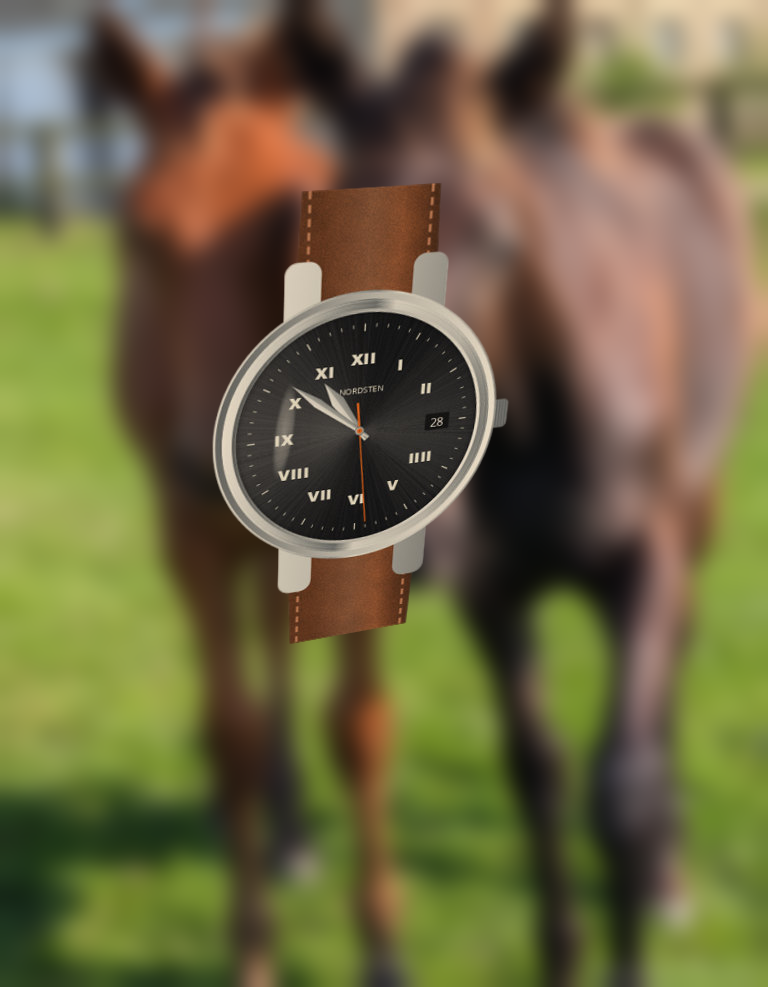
h=10 m=51 s=29
